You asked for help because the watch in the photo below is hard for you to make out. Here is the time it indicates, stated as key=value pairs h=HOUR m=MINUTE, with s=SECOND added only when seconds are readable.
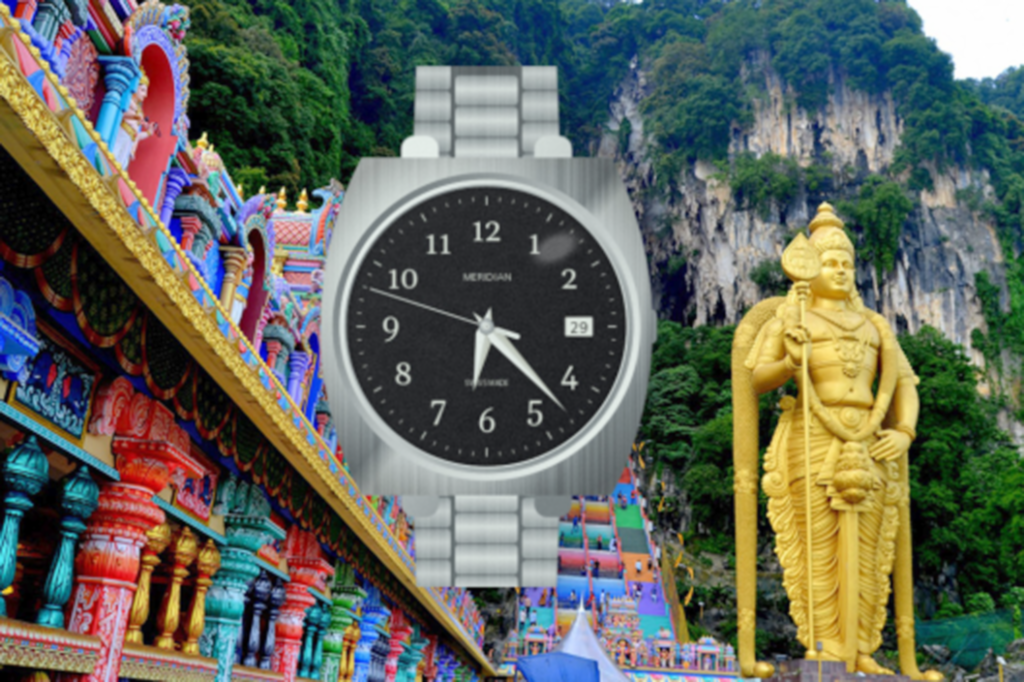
h=6 m=22 s=48
